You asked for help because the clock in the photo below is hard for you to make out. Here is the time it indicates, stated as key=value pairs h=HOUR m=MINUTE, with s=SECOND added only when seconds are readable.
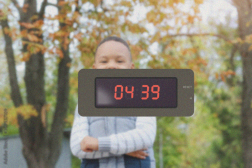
h=4 m=39
